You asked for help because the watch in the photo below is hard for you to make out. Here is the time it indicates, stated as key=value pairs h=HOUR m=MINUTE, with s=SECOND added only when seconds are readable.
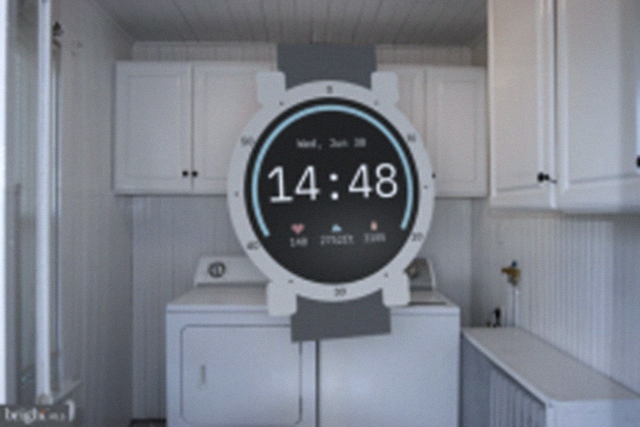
h=14 m=48
